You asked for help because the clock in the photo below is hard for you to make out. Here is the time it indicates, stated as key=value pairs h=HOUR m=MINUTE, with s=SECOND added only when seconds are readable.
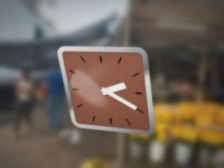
h=2 m=20
